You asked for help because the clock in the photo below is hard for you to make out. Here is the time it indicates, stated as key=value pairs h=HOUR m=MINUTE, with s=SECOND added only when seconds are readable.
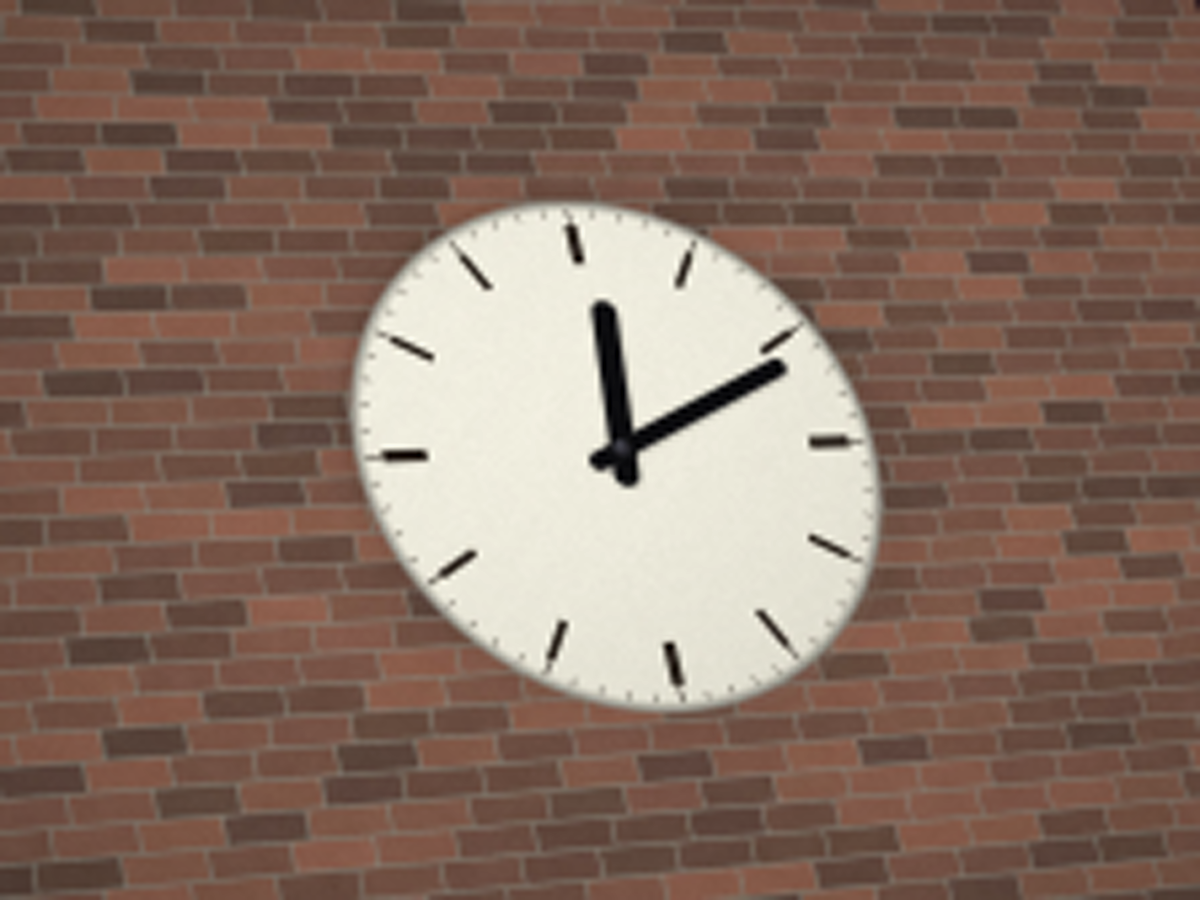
h=12 m=11
